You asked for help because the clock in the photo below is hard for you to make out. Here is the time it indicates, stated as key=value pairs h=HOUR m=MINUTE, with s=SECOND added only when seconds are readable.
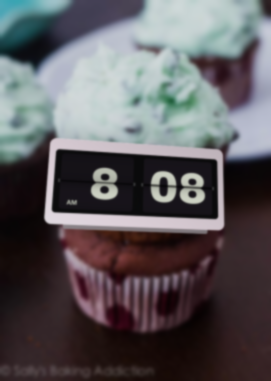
h=8 m=8
